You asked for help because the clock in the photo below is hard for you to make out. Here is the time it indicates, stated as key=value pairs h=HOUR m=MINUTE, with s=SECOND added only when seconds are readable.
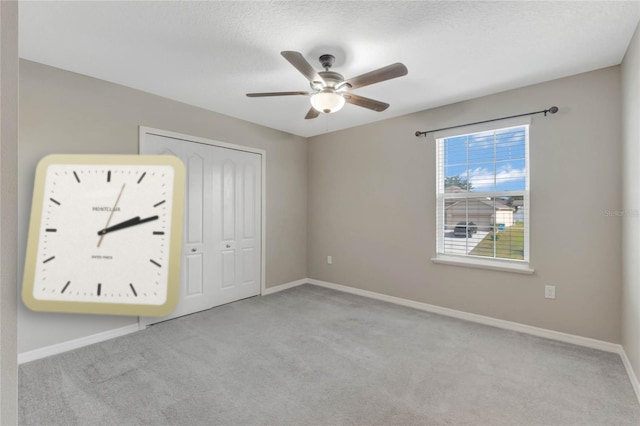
h=2 m=12 s=3
